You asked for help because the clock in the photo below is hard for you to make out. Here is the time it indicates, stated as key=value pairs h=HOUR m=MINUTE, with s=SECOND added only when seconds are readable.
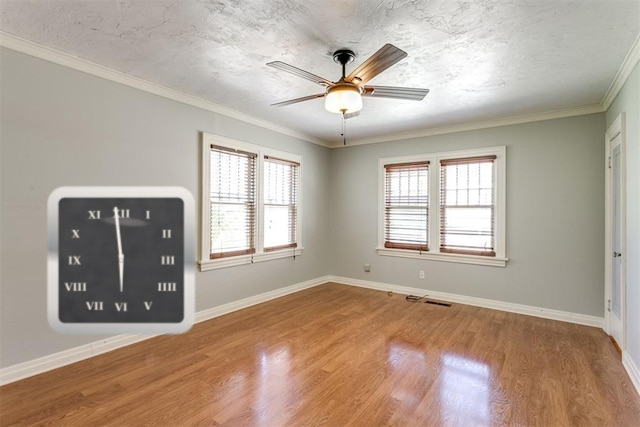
h=5 m=59
